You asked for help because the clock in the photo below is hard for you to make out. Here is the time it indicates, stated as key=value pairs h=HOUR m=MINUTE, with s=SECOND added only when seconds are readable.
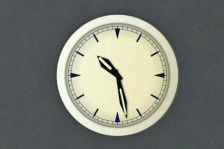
h=10 m=28
